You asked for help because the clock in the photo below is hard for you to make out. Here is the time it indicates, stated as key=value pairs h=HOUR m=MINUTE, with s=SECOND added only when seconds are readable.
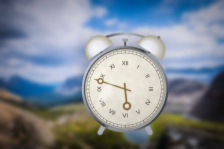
h=5 m=48
